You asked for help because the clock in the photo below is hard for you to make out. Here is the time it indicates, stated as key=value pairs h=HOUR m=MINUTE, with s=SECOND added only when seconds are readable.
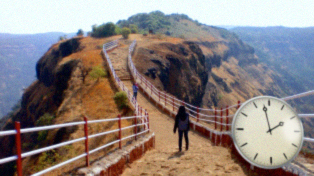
h=1 m=58
